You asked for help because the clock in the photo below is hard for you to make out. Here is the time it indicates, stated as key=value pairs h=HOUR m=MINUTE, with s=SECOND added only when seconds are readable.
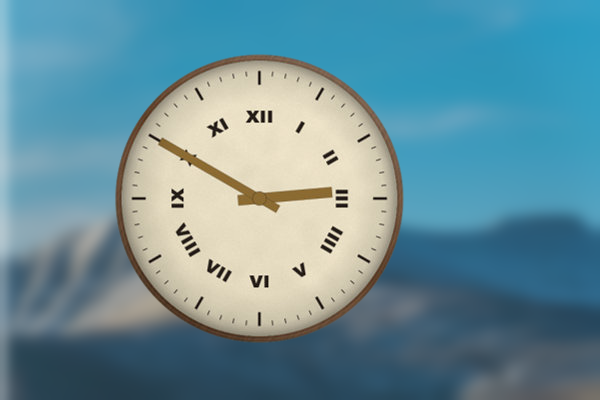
h=2 m=50
